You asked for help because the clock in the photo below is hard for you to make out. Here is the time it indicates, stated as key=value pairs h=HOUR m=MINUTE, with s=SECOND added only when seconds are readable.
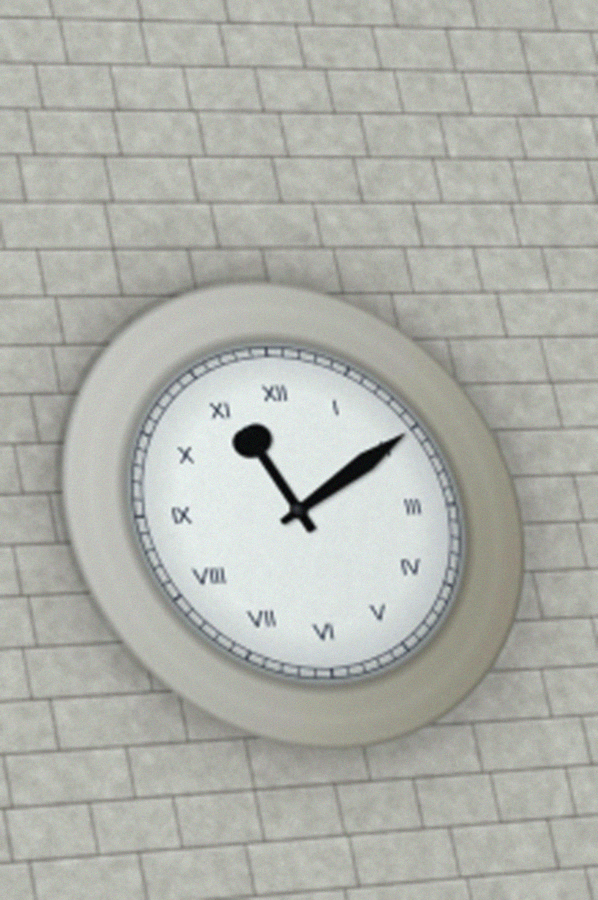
h=11 m=10
